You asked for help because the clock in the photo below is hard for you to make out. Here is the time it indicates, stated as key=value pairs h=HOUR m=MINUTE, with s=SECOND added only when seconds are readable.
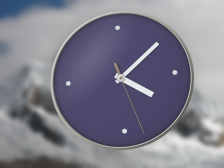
h=4 m=8 s=27
